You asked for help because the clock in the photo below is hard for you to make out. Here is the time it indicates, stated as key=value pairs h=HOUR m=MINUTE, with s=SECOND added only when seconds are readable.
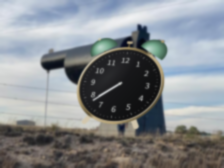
h=7 m=38
